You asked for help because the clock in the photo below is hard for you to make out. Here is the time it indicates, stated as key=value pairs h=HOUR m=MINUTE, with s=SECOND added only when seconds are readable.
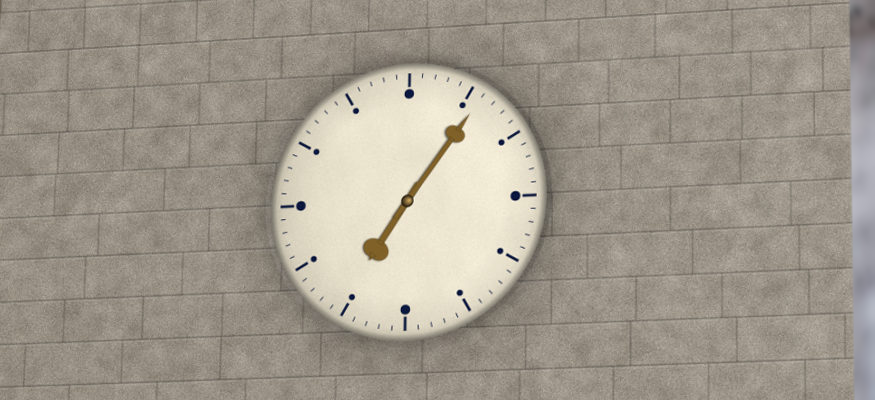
h=7 m=6
